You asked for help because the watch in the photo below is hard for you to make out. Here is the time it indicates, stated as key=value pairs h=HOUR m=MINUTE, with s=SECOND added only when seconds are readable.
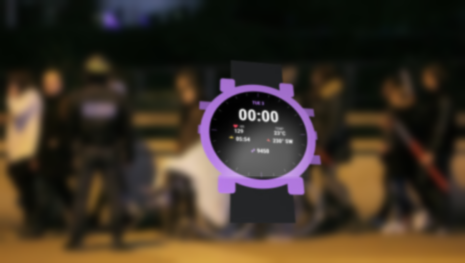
h=0 m=0
